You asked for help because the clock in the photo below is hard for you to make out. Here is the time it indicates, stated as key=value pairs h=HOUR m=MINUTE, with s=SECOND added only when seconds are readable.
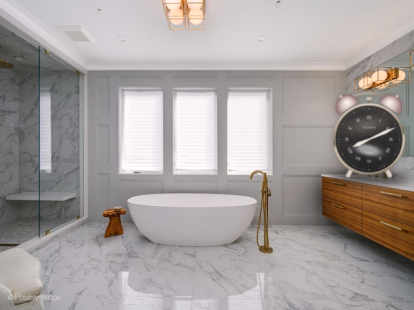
h=8 m=11
